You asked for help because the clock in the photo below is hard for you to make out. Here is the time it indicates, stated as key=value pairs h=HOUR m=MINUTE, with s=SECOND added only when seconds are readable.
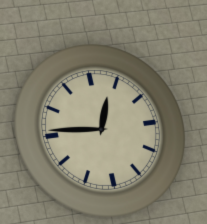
h=12 m=46
